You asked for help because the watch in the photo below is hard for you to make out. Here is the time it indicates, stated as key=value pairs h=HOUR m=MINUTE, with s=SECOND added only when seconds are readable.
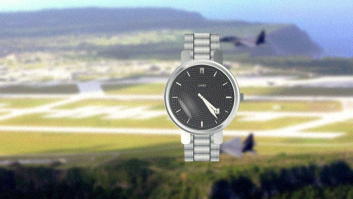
h=4 m=24
